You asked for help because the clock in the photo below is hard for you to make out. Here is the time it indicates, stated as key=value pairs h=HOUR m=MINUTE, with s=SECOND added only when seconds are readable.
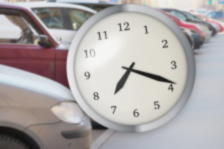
h=7 m=19
